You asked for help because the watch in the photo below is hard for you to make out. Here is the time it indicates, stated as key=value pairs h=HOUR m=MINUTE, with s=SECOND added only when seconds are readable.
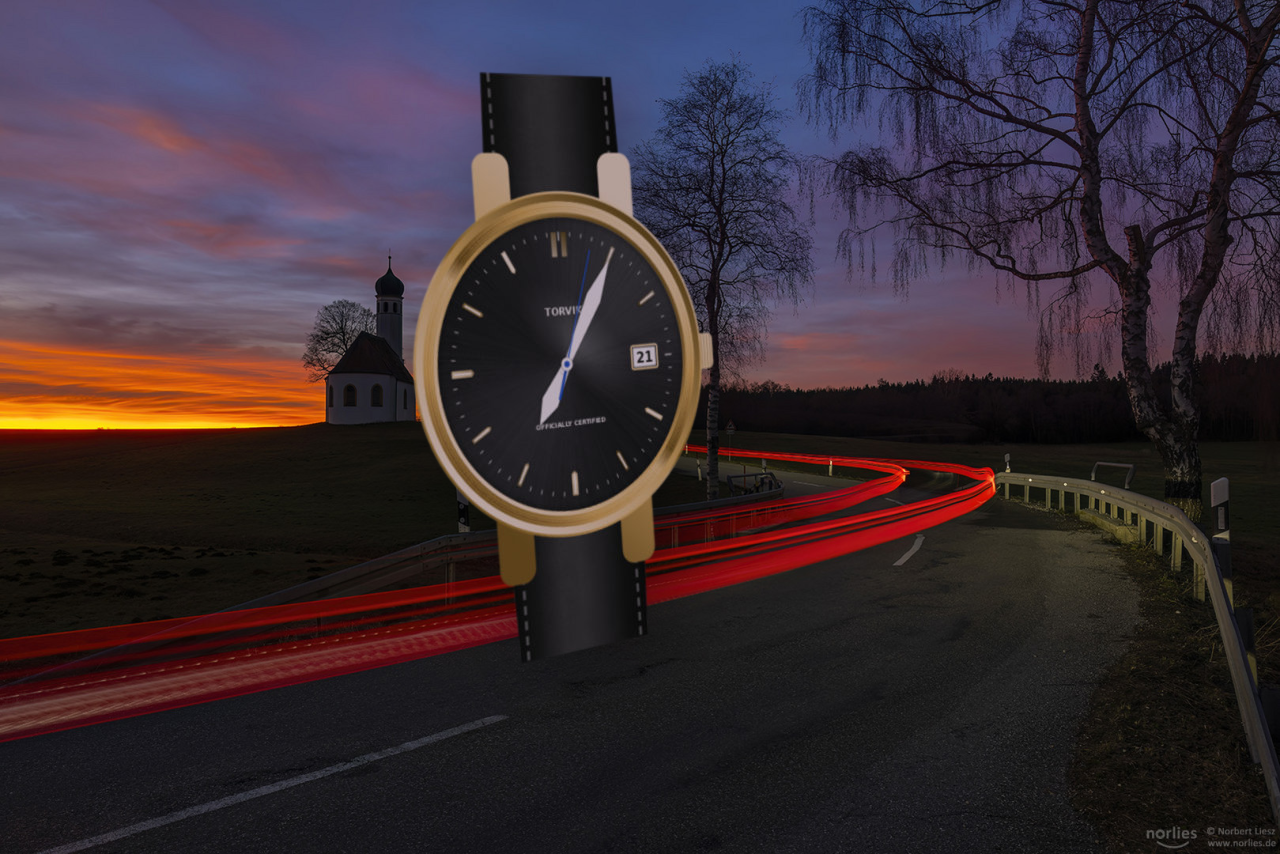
h=7 m=5 s=3
